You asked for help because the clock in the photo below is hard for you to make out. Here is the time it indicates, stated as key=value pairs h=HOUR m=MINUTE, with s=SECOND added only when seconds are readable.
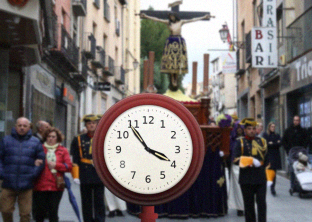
h=3 m=54
